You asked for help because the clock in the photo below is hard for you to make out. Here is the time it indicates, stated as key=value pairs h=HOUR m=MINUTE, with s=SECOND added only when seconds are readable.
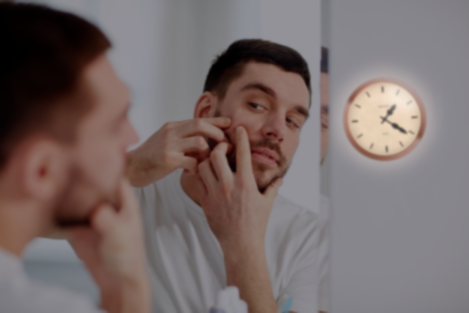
h=1 m=21
